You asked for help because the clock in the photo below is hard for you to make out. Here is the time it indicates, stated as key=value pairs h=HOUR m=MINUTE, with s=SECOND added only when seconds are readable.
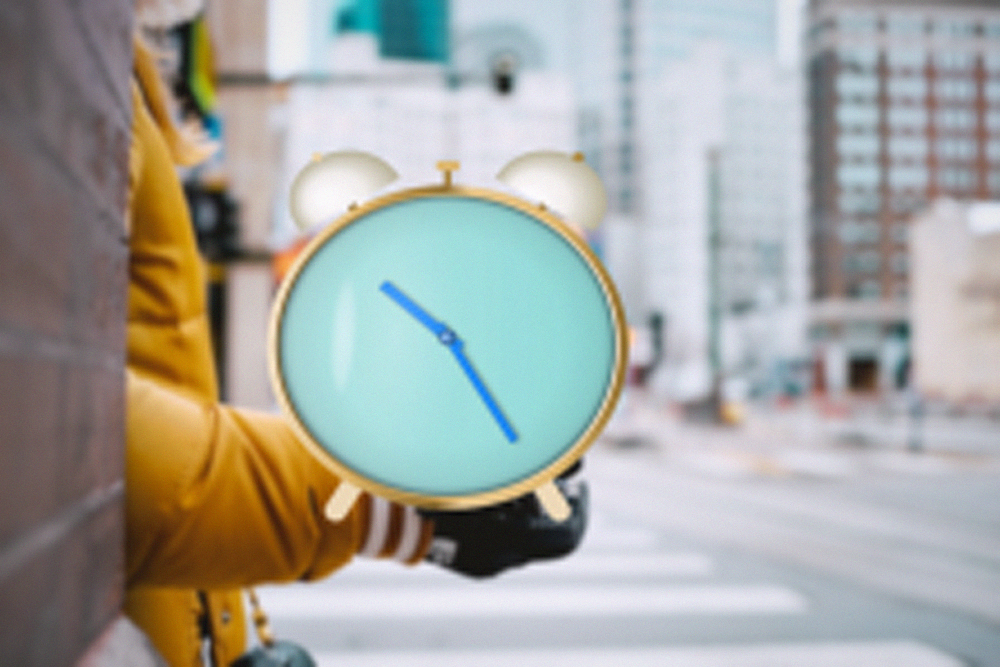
h=10 m=25
